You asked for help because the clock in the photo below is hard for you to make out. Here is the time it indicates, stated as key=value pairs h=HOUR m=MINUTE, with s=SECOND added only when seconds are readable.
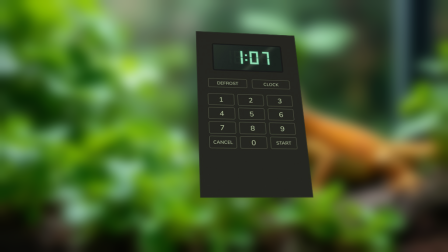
h=1 m=7
